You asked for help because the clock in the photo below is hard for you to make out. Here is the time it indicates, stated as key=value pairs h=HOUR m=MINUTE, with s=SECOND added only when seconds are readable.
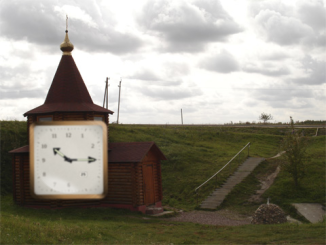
h=10 m=15
